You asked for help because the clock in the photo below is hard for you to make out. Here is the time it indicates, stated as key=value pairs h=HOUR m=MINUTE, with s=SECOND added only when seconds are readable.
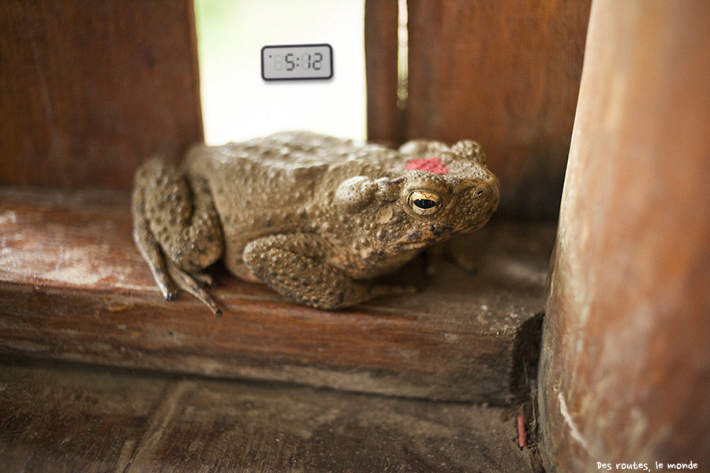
h=5 m=12
